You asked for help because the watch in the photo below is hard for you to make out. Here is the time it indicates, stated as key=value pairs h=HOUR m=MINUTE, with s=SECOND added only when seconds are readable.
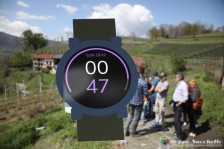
h=0 m=47
